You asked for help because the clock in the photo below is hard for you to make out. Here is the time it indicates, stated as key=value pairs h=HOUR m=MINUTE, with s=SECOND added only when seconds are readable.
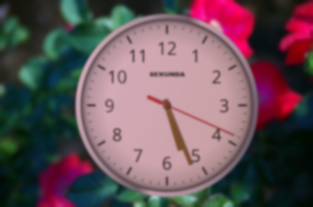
h=5 m=26 s=19
